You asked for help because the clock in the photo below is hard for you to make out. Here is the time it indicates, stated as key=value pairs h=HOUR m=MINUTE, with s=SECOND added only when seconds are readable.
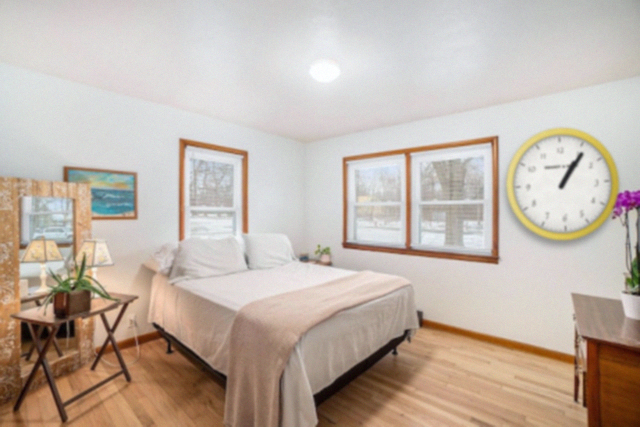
h=1 m=6
